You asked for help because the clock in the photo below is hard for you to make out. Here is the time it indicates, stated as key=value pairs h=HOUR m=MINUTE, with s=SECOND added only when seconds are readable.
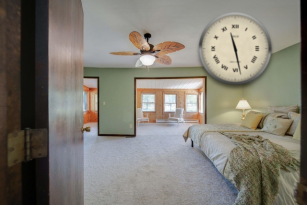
h=11 m=28
